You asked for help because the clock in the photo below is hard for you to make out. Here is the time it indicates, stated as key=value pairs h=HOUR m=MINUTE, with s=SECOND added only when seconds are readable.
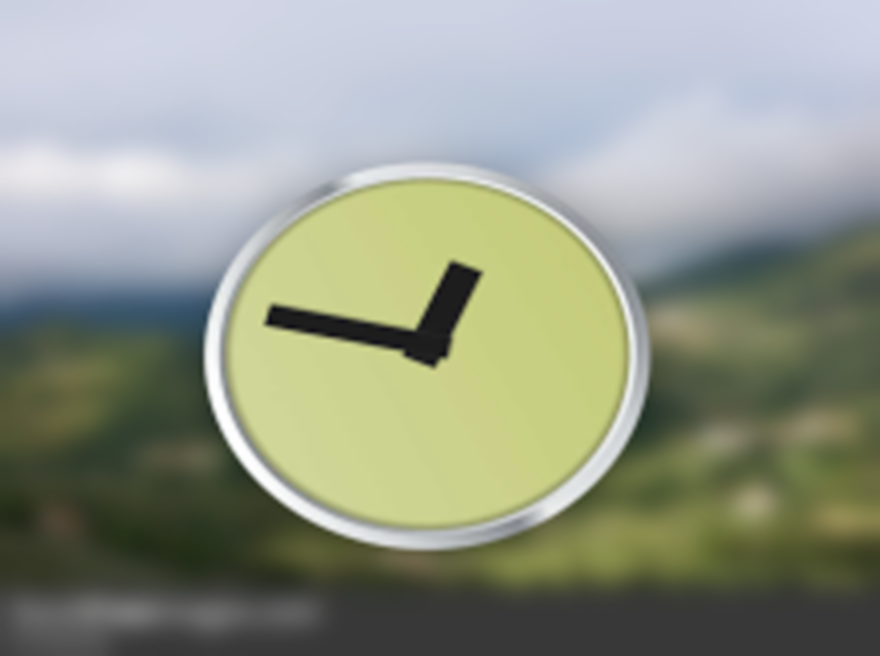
h=12 m=47
